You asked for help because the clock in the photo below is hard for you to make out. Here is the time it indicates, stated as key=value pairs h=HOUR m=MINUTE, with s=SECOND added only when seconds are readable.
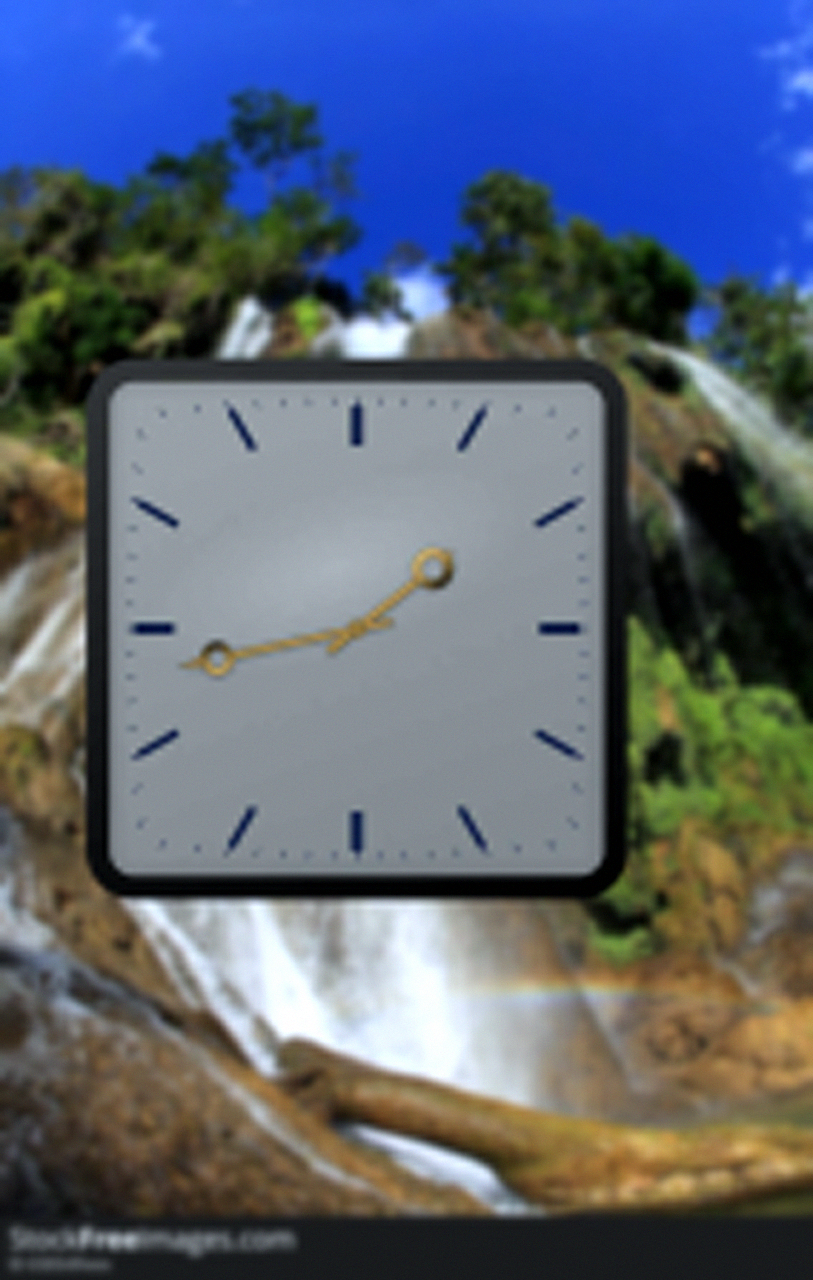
h=1 m=43
